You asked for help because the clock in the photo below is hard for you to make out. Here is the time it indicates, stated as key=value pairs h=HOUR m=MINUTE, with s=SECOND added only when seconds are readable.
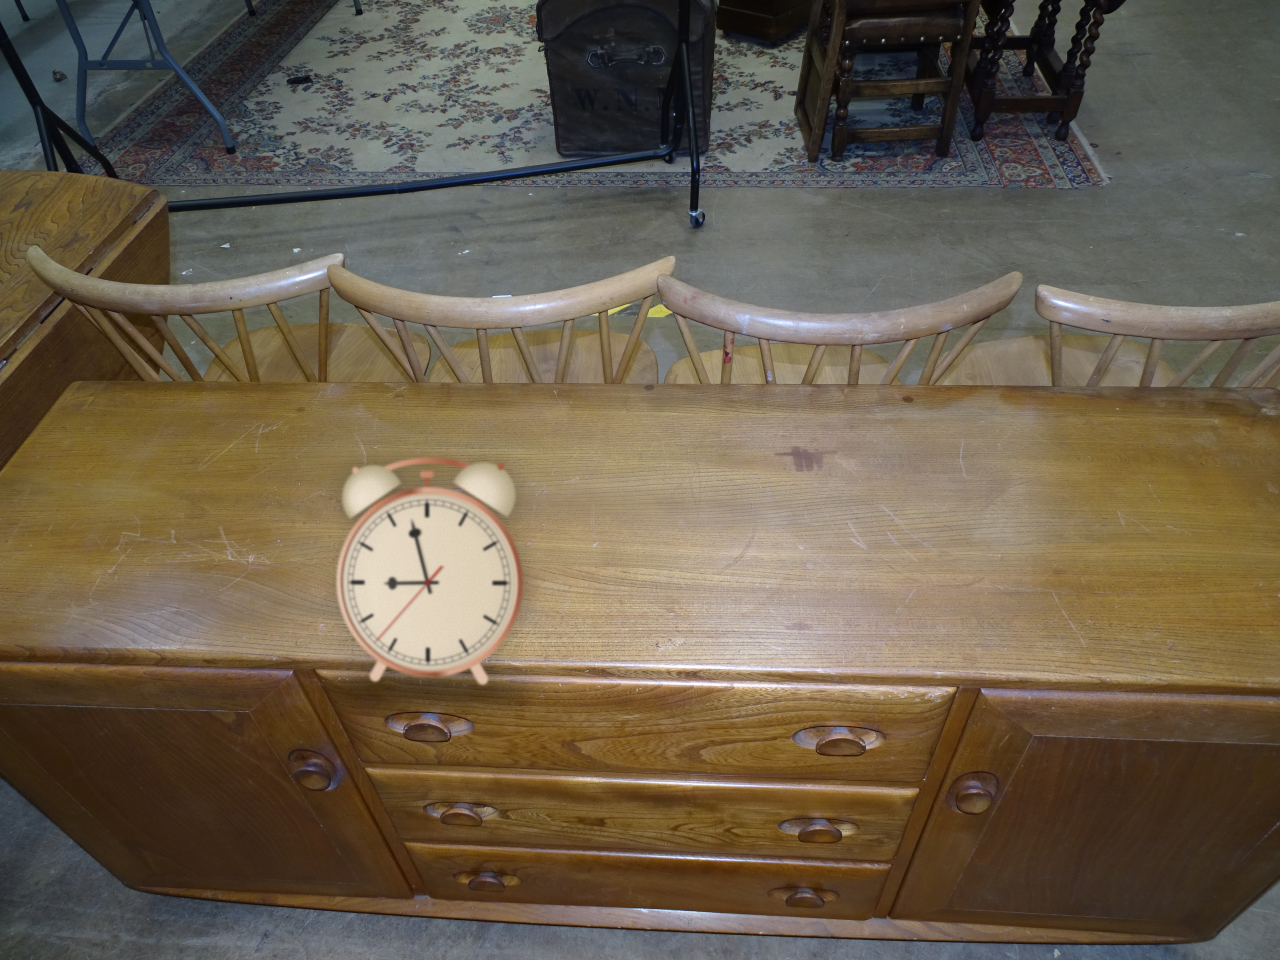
h=8 m=57 s=37
